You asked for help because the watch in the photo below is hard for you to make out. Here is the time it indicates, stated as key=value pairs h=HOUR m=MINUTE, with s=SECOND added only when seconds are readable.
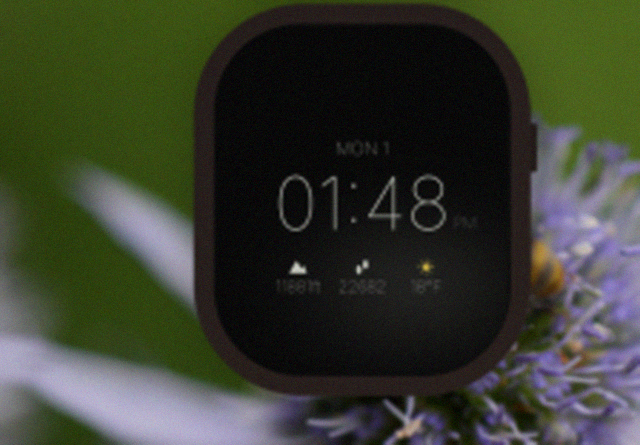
h=1 m=48
